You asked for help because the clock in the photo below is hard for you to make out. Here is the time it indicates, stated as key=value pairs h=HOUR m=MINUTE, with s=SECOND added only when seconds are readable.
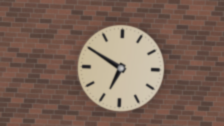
h=6 m=50
